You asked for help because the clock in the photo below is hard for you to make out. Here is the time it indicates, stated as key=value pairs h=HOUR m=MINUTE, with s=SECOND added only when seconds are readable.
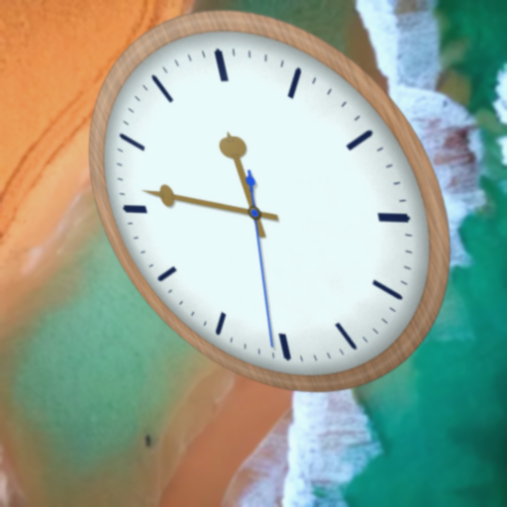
h=11 m=46 s=31
